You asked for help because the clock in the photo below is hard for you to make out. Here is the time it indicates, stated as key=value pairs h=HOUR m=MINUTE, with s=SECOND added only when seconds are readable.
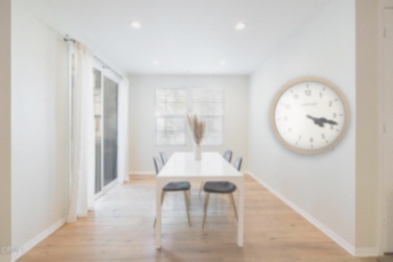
h=4 m=18
